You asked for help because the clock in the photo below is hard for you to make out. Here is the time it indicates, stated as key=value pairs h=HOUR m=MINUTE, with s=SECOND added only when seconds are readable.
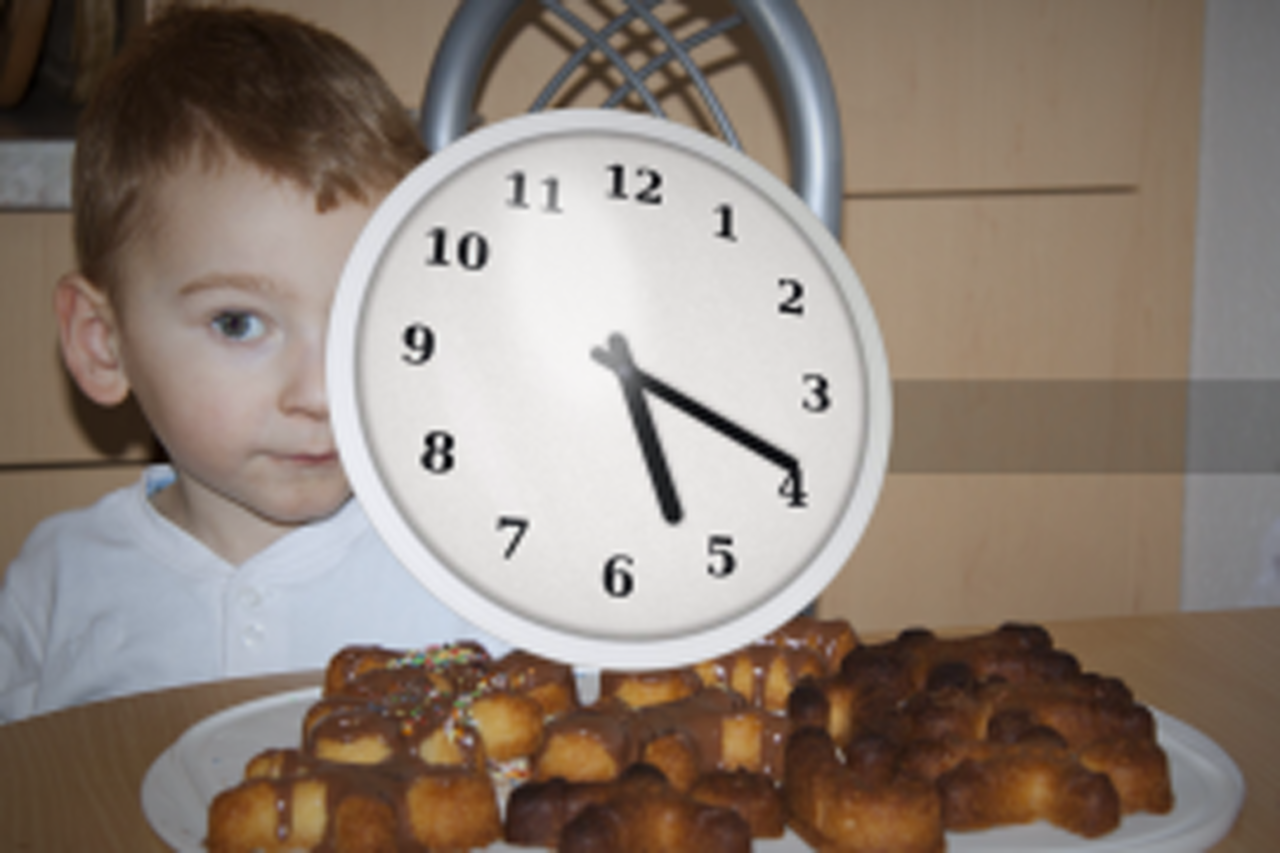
h=5 m=19
